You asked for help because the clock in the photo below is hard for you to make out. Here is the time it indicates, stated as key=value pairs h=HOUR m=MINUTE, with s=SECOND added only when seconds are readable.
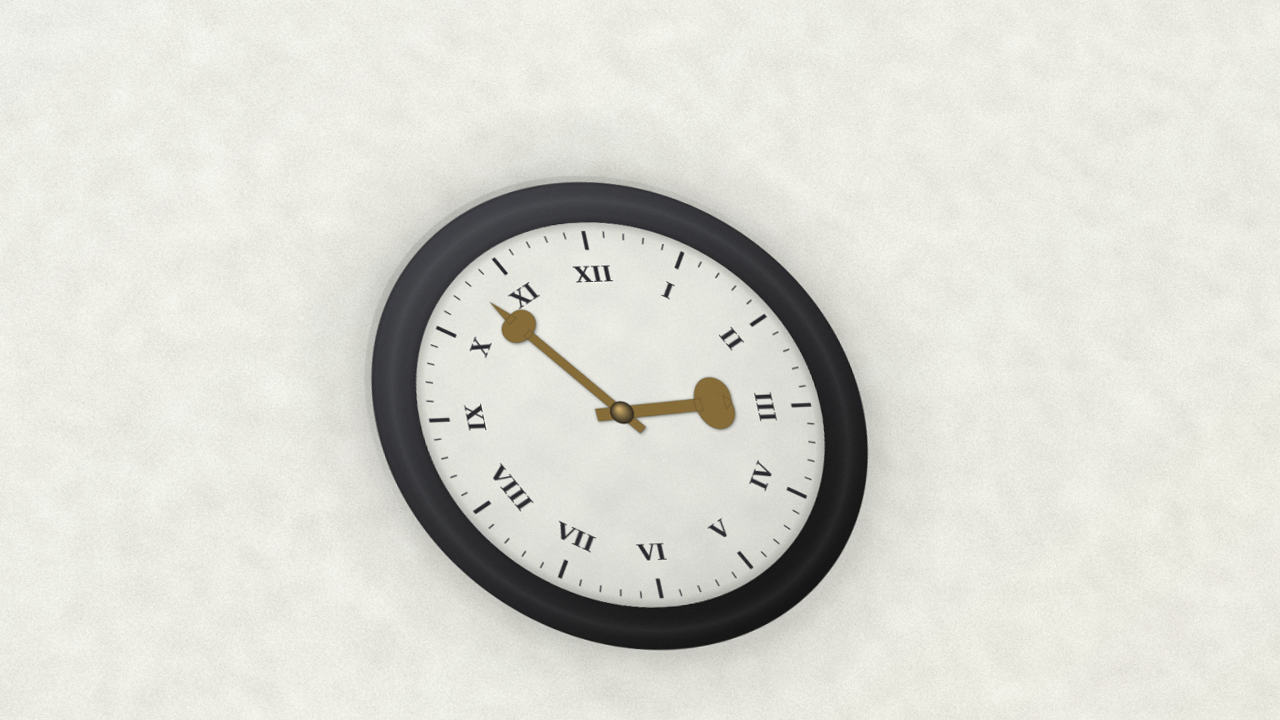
h=2 m=53
